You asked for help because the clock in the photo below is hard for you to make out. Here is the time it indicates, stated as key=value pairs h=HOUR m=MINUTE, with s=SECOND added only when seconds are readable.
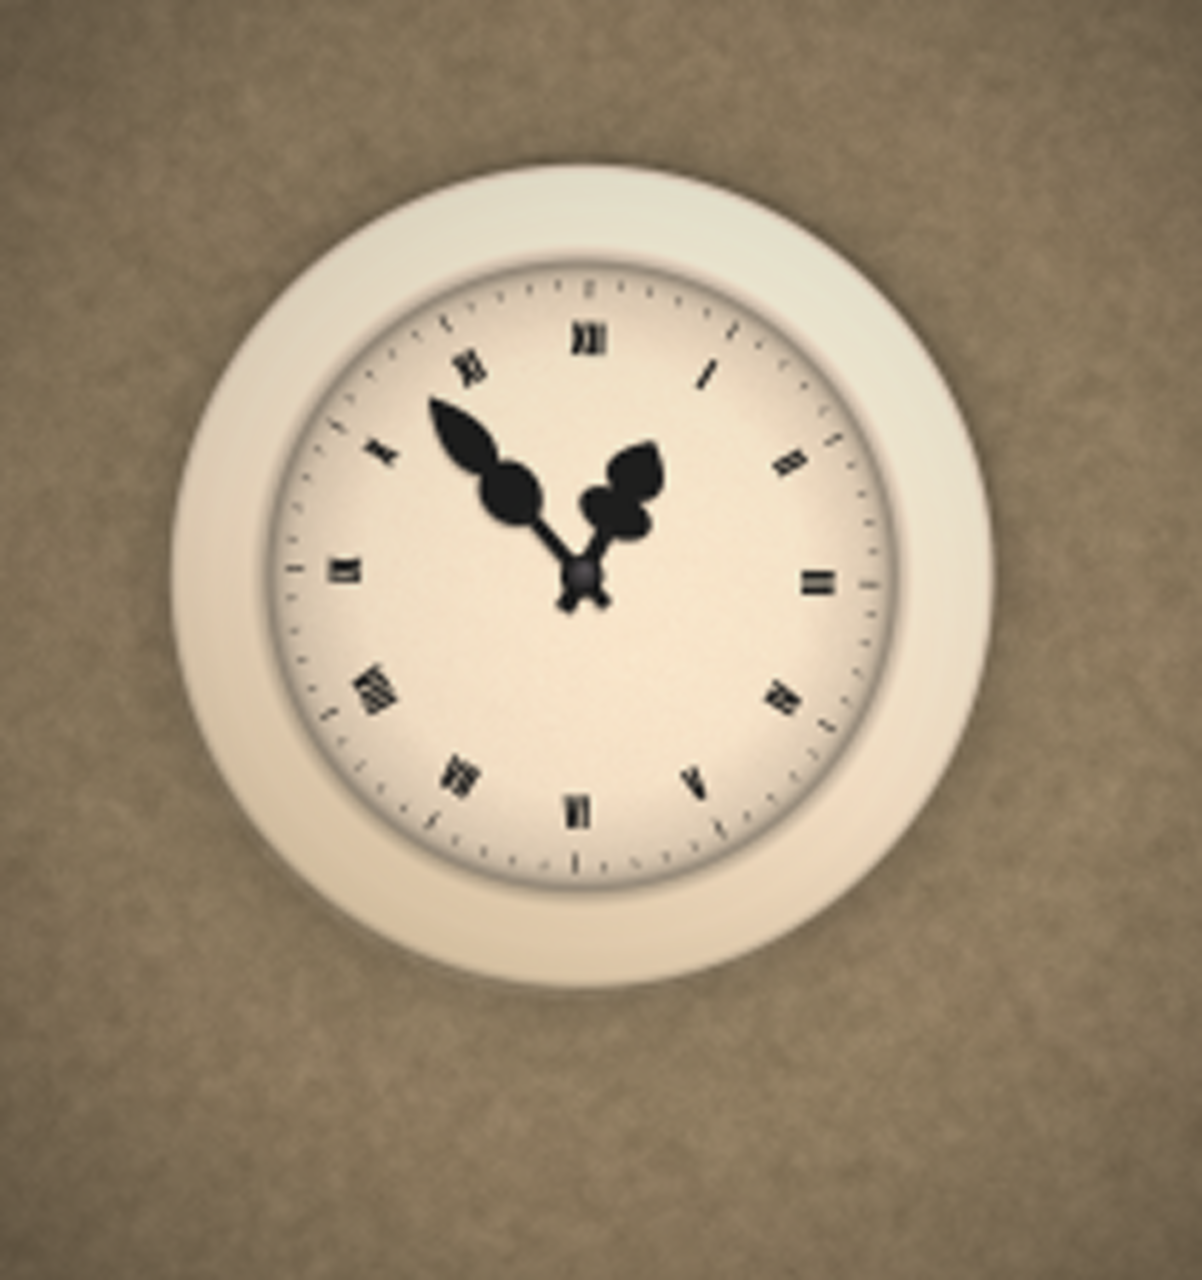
h=12 m=53
